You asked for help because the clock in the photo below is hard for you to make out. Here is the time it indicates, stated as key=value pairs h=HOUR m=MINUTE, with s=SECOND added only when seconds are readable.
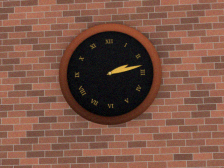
h=2 m=13
